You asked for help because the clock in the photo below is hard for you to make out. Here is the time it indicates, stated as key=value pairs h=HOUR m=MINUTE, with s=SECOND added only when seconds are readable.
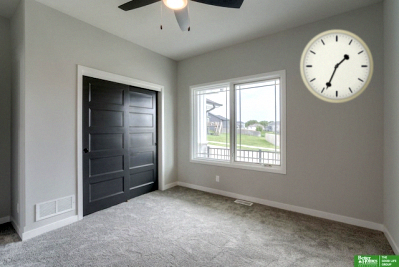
h=1 m=34
